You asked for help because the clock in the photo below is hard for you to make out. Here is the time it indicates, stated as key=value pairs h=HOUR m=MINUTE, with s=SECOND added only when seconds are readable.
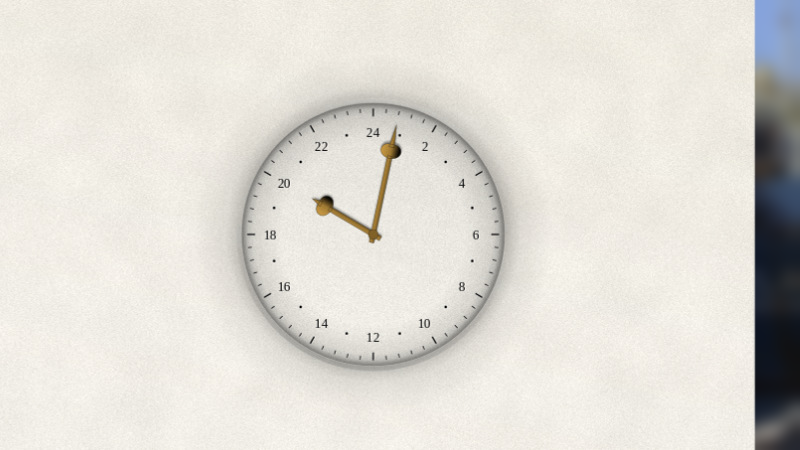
h=20 m=2
